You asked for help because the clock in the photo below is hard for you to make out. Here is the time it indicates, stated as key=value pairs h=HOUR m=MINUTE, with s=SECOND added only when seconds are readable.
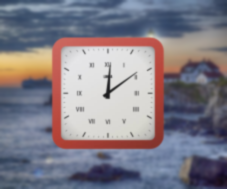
h=12 m=9
